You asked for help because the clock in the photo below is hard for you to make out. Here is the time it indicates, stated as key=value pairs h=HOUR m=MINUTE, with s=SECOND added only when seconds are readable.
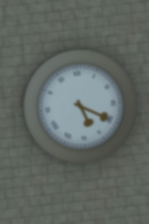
h=5 m=20
